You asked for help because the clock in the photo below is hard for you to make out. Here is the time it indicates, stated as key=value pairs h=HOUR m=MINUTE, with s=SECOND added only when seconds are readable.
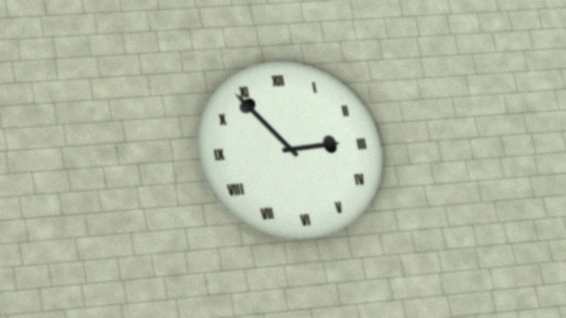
h=2 m=54
